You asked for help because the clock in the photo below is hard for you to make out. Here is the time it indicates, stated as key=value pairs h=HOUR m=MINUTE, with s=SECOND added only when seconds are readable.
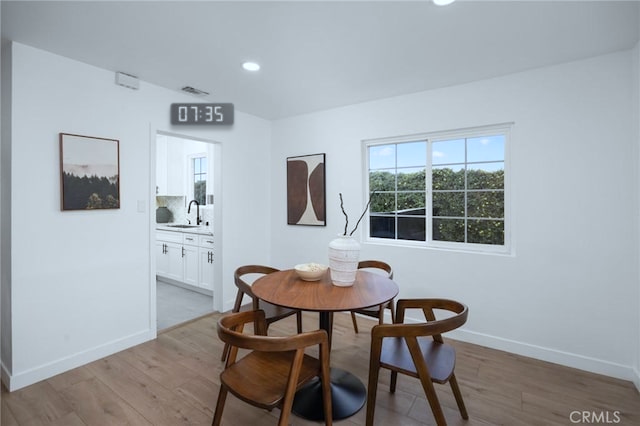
h=7 m=35
